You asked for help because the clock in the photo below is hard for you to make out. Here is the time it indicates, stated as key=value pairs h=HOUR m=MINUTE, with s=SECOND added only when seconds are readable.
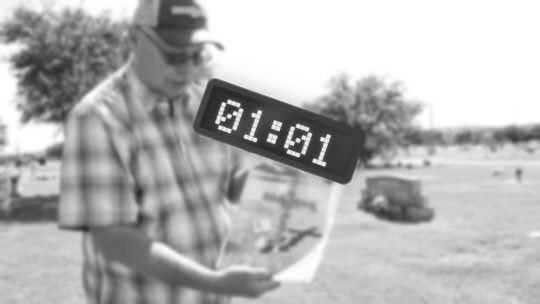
h=1 m=1
